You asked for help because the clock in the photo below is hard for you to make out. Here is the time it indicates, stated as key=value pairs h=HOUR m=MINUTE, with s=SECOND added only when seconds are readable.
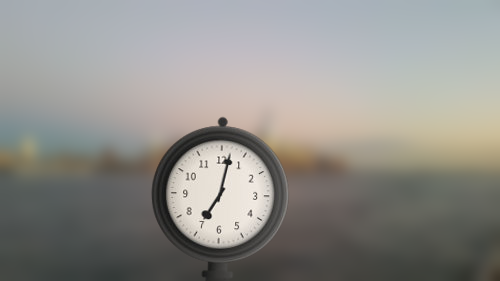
h=7 m=2
